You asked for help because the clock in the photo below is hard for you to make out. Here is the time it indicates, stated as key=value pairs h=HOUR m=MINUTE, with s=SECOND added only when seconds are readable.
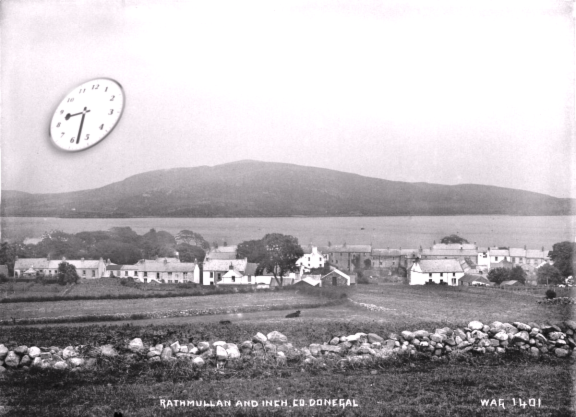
h=8 m=28
